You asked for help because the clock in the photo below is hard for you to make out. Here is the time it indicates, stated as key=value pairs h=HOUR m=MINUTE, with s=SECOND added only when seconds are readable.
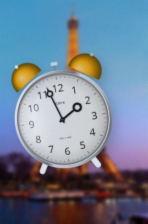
h=1 m=57
